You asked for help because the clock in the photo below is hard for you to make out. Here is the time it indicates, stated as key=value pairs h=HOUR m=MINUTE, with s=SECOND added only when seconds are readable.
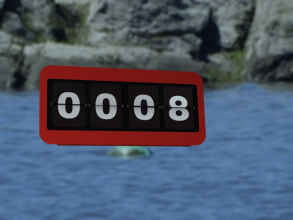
h=0 m=8
